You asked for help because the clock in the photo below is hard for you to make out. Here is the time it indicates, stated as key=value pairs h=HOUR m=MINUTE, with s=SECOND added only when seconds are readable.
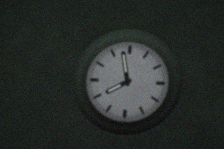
h=7 m=58
